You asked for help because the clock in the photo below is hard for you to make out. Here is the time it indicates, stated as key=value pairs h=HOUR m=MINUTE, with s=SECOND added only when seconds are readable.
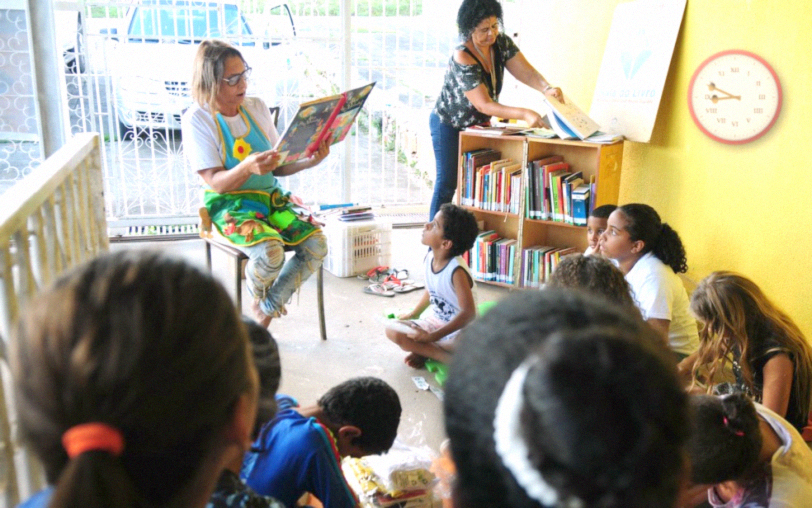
h=8 m=49
